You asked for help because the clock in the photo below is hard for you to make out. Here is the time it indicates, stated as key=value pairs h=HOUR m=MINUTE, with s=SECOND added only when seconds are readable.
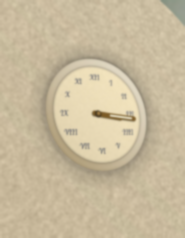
h=3 m=16
